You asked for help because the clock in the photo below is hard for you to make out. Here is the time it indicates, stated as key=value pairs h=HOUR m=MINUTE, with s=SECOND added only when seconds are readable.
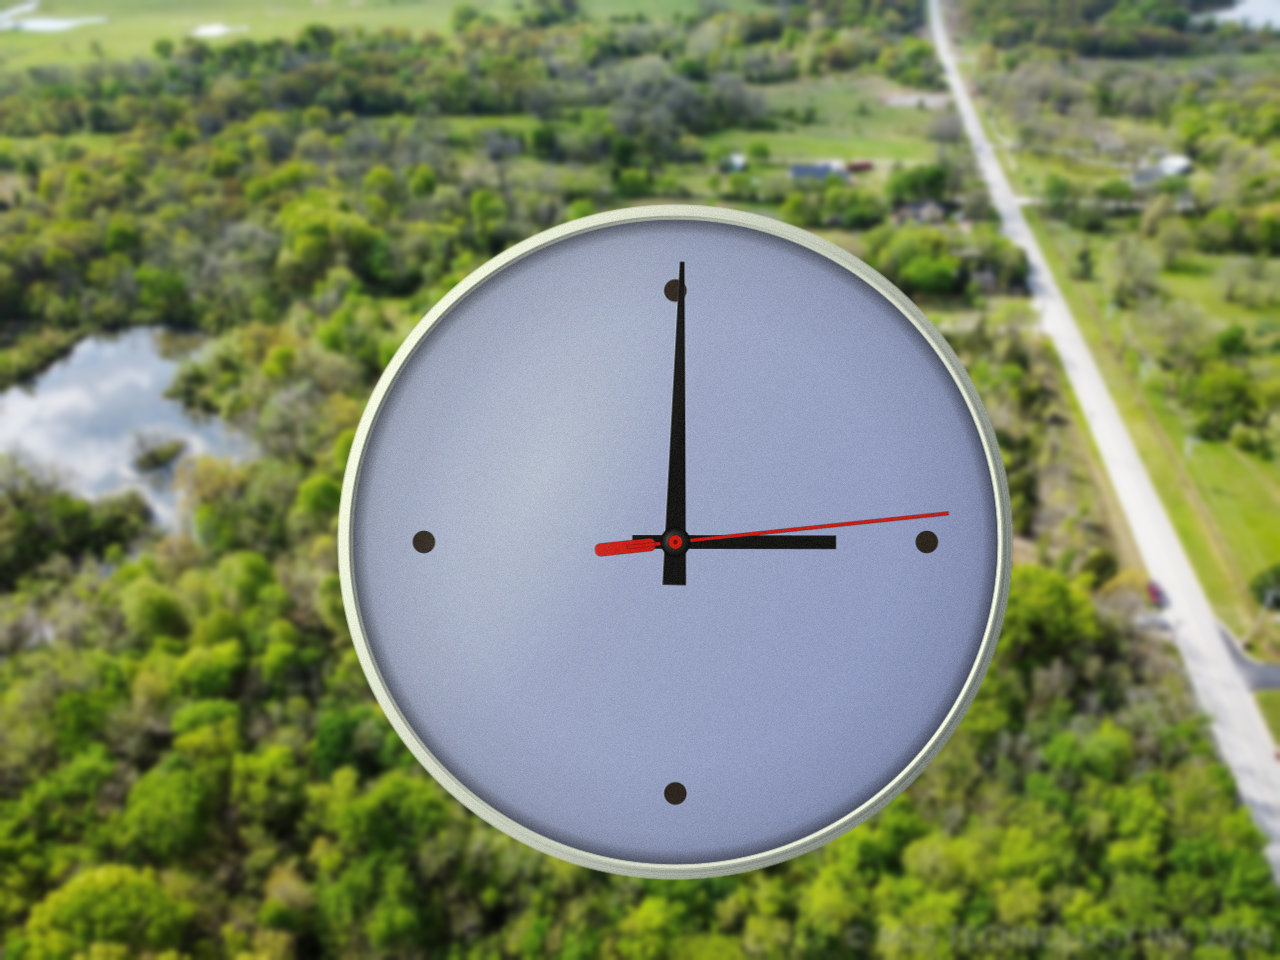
h=3 m=0 s=14
